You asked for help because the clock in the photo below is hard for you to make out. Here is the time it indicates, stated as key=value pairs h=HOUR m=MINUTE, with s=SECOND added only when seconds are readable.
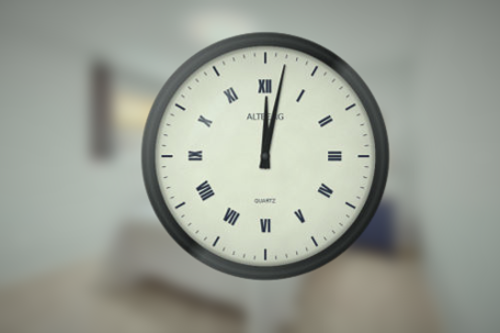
h=12 m=2
